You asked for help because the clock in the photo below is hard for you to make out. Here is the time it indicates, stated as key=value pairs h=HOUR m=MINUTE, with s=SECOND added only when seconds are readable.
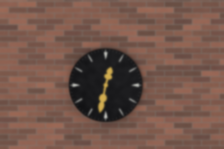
h=12 m=32
